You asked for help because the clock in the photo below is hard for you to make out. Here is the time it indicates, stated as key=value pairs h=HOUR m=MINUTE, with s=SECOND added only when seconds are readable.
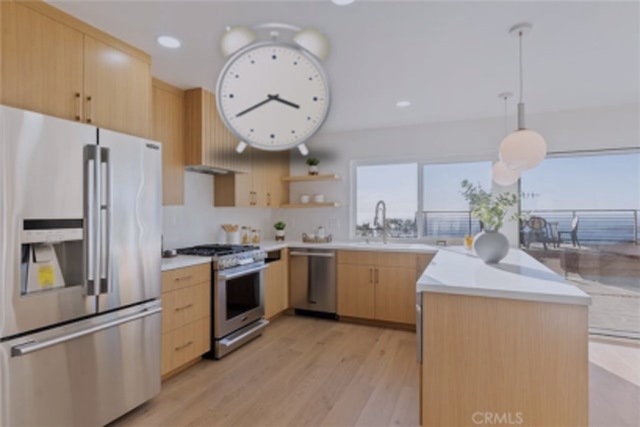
h=3 m=40
